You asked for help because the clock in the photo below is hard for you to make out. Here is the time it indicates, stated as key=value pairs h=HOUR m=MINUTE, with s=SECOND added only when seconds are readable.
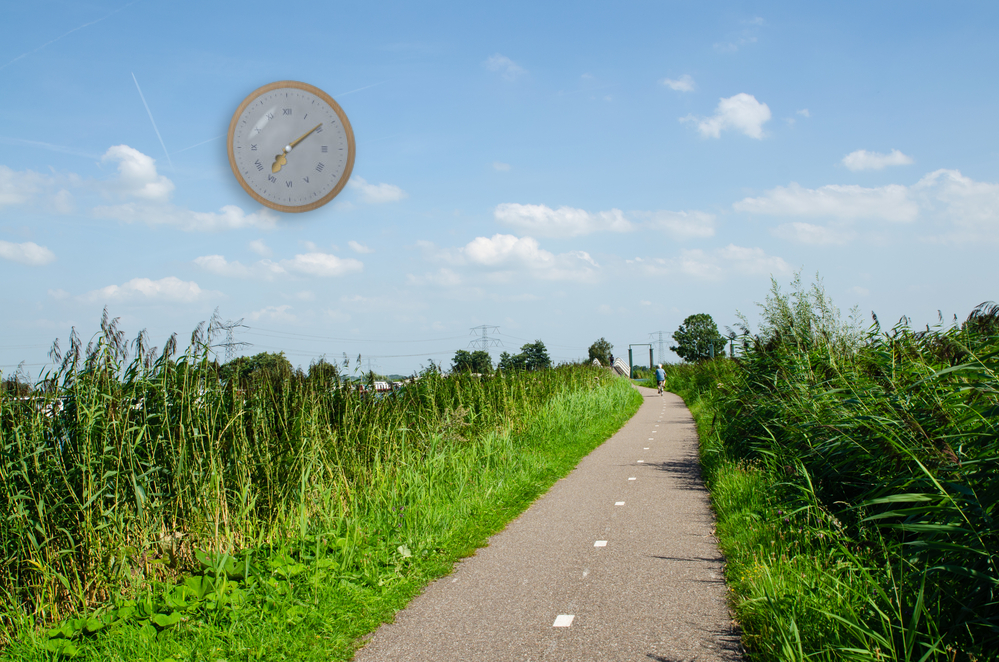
h=7 m=9
